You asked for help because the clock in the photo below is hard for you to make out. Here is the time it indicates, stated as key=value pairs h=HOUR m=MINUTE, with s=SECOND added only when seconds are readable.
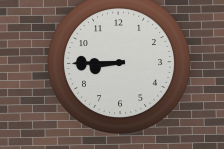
h=8 m=45
